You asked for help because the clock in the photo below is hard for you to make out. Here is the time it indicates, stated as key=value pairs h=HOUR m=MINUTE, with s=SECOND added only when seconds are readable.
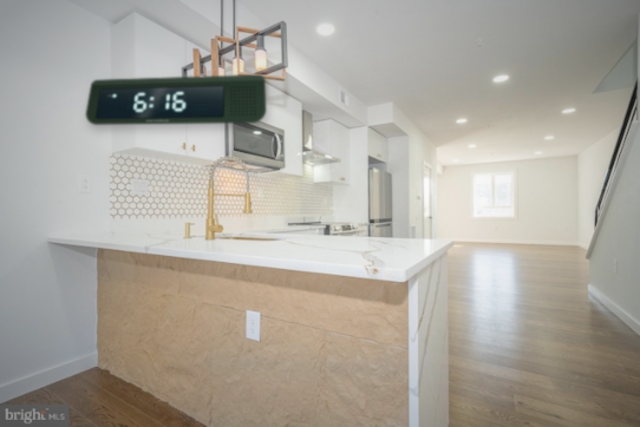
h=6 m=16
